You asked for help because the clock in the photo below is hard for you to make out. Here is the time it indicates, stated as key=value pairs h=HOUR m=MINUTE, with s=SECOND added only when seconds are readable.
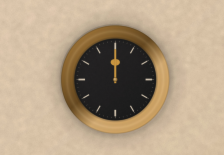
h=12 m=0
